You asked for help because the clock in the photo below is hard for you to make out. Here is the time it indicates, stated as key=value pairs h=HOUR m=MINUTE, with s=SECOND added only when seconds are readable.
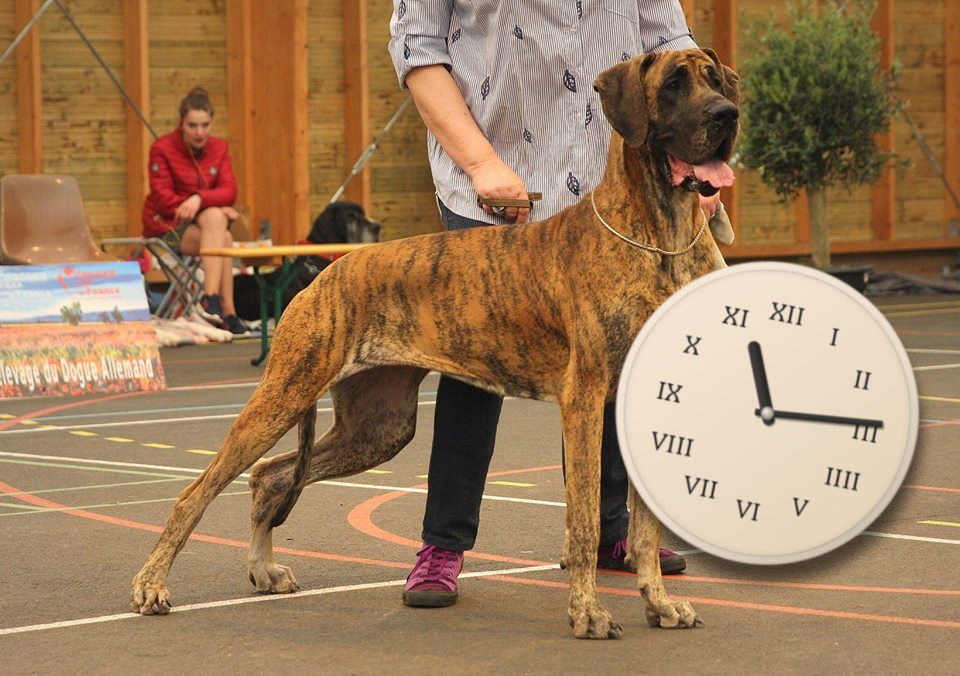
h=11 m=14
